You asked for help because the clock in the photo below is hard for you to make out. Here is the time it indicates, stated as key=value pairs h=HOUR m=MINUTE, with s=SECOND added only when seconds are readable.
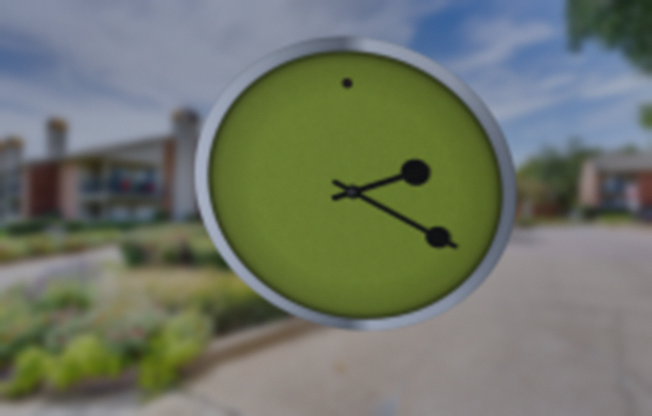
h=2 m=20
